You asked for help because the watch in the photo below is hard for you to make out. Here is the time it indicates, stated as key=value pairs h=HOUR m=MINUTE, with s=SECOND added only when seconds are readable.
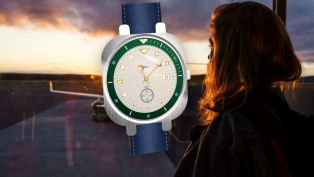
h=11 m=8
